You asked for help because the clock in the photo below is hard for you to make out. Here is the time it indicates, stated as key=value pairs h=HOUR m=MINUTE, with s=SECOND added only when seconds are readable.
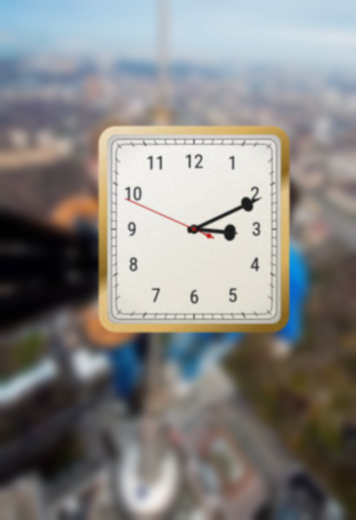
h=3 m=10 s=49
